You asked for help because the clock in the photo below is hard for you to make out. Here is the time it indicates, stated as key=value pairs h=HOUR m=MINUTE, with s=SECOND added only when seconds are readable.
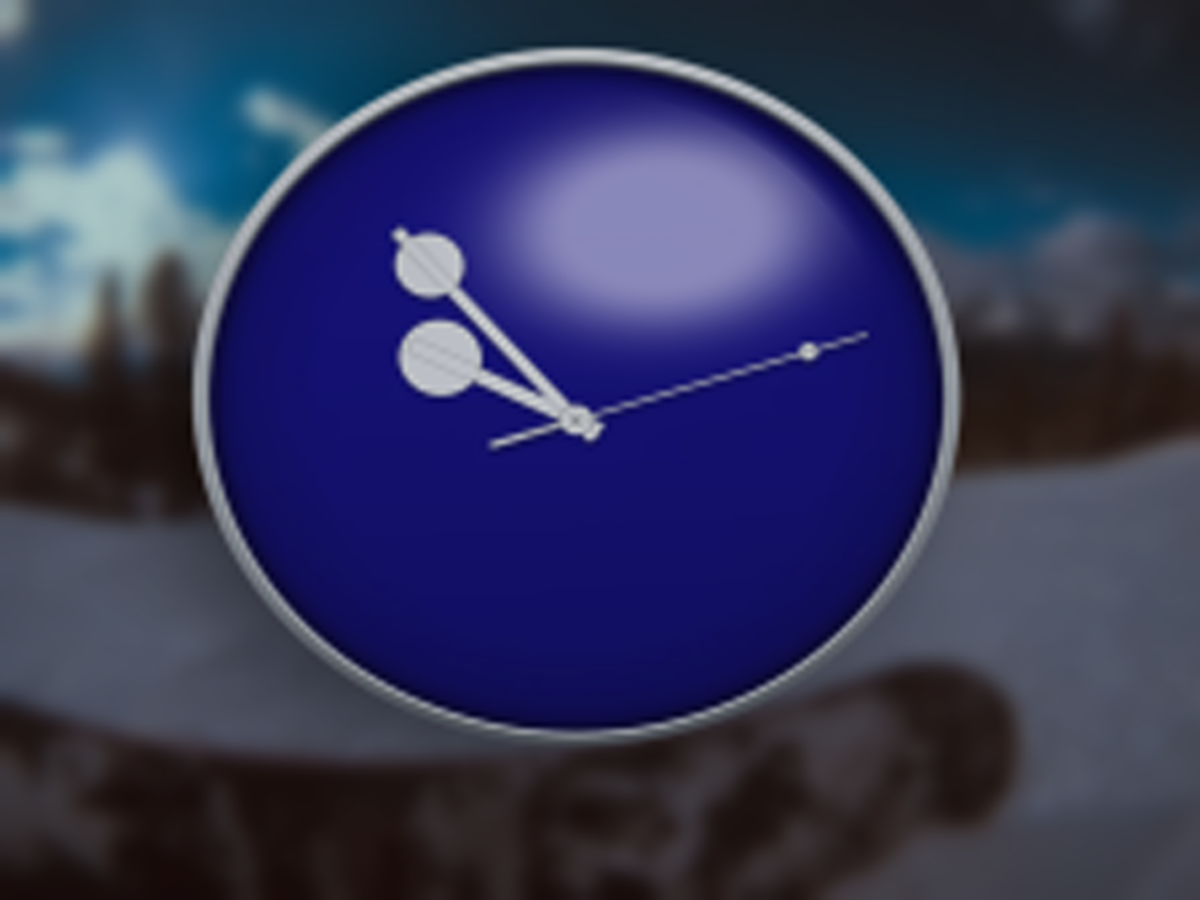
h=9 m=53 s=12
